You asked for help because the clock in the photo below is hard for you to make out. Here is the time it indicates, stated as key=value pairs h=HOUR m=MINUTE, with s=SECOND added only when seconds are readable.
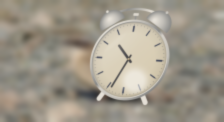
h=10 m=34
